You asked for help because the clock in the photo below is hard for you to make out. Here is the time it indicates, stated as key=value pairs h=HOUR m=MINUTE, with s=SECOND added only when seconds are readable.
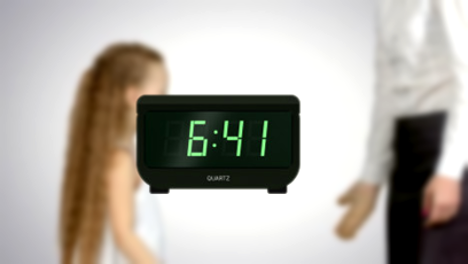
h=6 m=41
